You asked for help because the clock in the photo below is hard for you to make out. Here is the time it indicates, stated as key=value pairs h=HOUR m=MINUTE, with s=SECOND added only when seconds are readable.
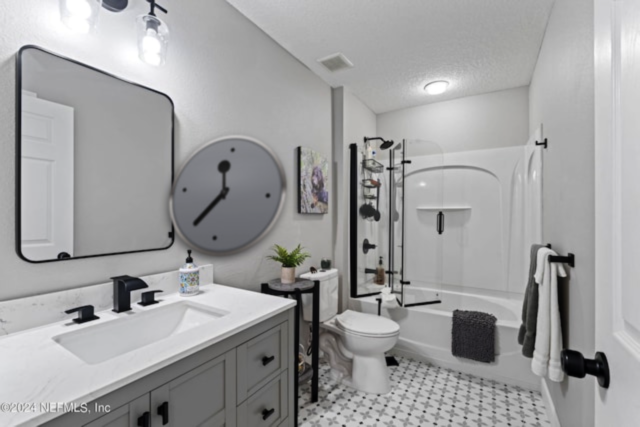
h=11 m=36
